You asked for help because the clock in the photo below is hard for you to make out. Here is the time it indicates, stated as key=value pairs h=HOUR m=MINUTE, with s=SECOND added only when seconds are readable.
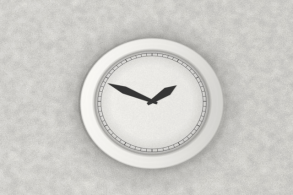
h=1 m=49
